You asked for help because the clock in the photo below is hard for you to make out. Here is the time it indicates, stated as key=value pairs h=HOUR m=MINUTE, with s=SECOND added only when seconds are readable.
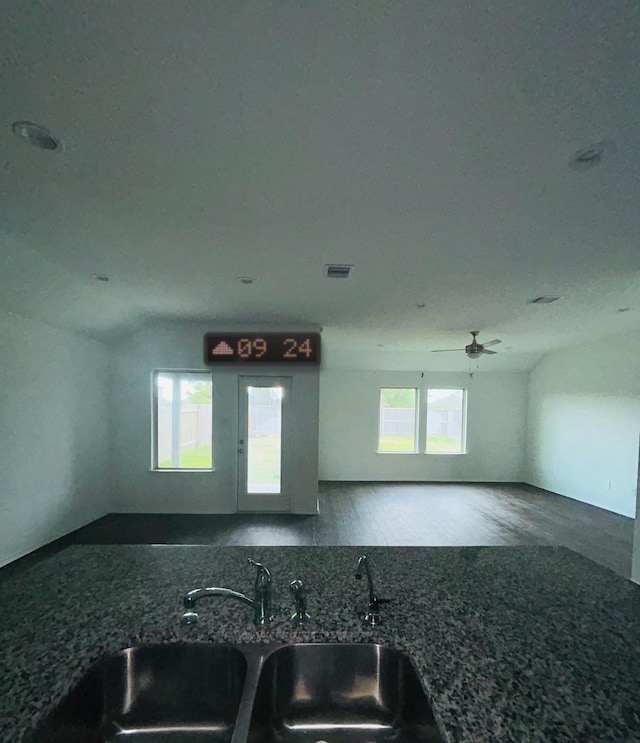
h=9 m=24
